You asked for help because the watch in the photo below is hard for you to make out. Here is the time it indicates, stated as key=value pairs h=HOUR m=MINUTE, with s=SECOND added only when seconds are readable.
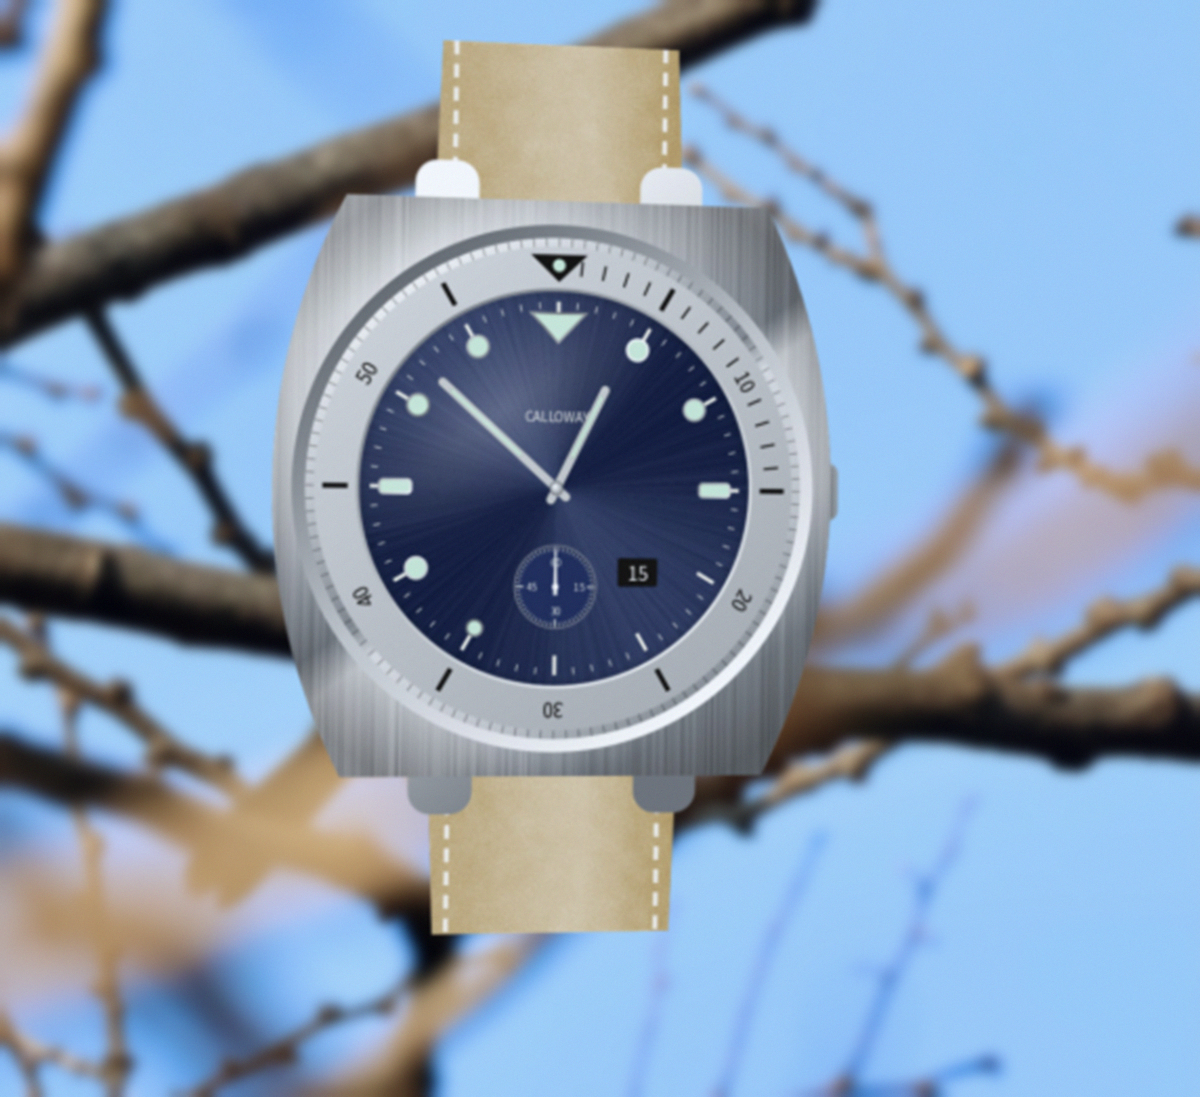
h=12 m=52
